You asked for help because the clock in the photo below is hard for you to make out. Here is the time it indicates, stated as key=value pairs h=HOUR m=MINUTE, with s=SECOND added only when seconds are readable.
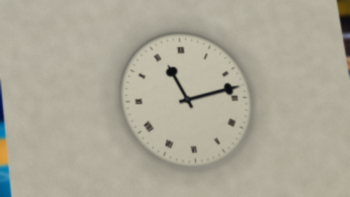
h=11 m=13
